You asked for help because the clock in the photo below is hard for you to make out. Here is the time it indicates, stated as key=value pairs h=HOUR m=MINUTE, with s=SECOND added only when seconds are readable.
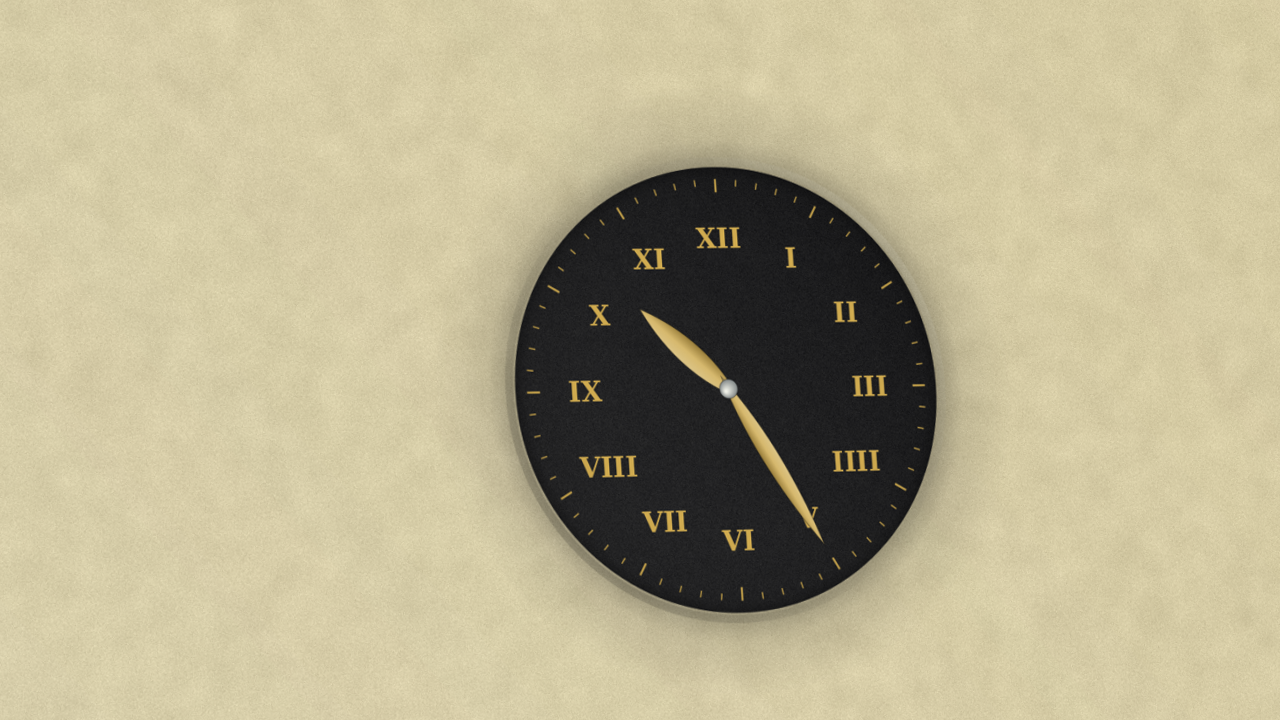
h=10 m=25
